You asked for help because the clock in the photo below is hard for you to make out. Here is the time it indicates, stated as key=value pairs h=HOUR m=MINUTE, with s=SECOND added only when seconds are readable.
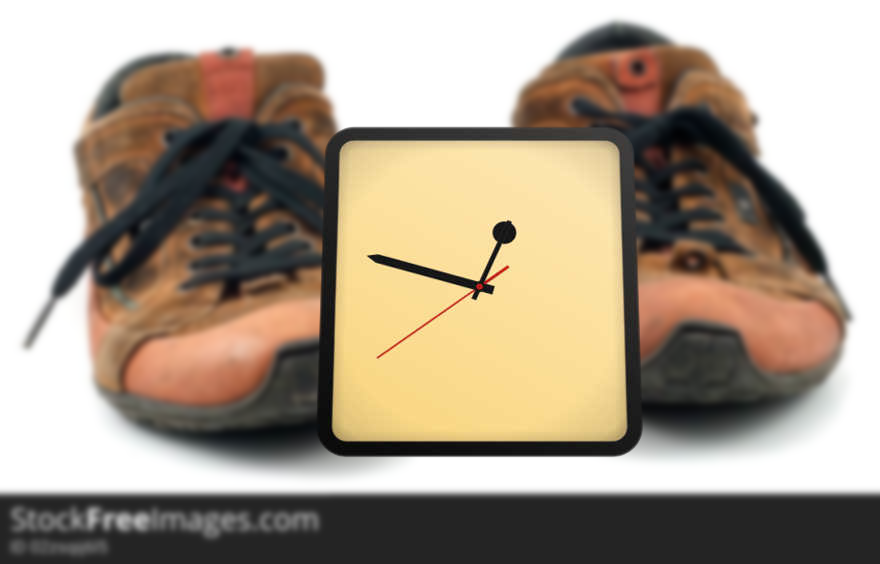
h=12 m=47 s=39
